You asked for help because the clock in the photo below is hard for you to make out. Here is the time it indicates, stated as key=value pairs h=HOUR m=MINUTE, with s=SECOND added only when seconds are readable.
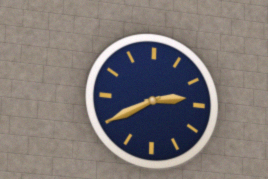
h=2 m=40
